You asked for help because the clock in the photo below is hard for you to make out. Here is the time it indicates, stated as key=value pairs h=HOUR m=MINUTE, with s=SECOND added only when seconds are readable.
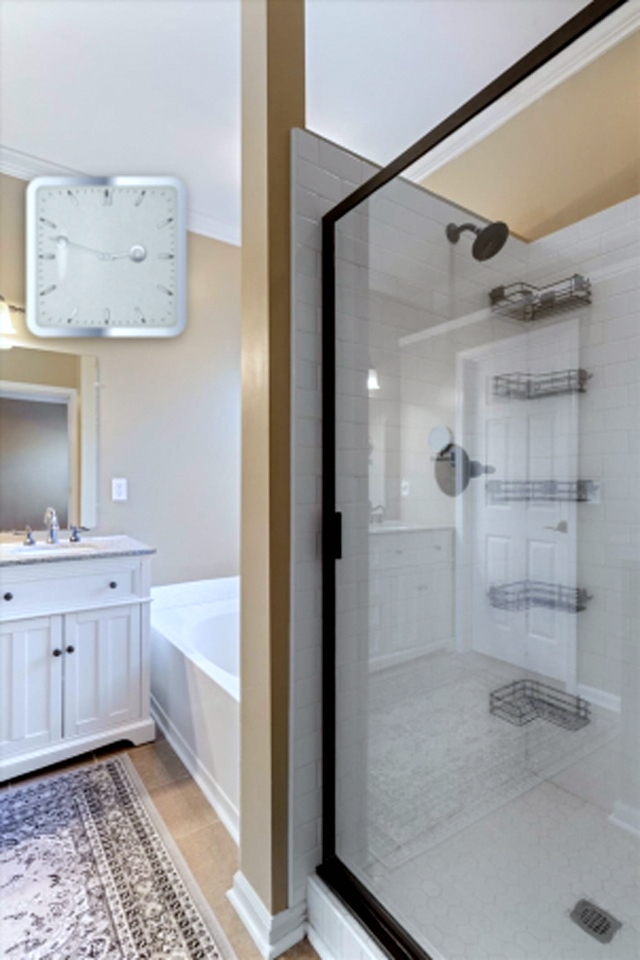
h=2 m=48
